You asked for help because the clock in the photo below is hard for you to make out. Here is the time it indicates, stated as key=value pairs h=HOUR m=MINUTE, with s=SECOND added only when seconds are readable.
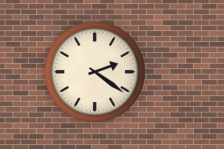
h=2 m=21
